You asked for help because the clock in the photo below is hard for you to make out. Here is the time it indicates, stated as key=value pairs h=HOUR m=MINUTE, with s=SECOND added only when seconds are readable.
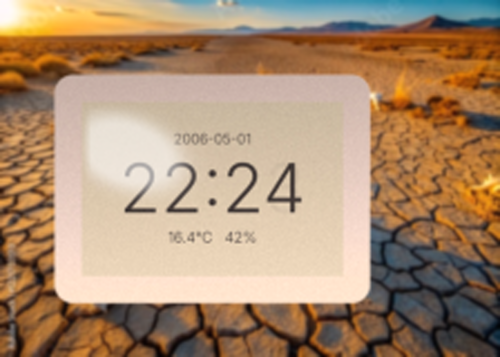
h=22 m=24
